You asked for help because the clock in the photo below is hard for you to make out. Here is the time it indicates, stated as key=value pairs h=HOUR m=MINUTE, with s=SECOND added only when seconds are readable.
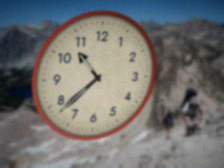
h=10 m=38
